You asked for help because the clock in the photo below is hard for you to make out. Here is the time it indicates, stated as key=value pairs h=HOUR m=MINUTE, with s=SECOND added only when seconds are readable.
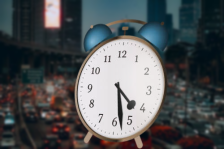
h=4 m=28
